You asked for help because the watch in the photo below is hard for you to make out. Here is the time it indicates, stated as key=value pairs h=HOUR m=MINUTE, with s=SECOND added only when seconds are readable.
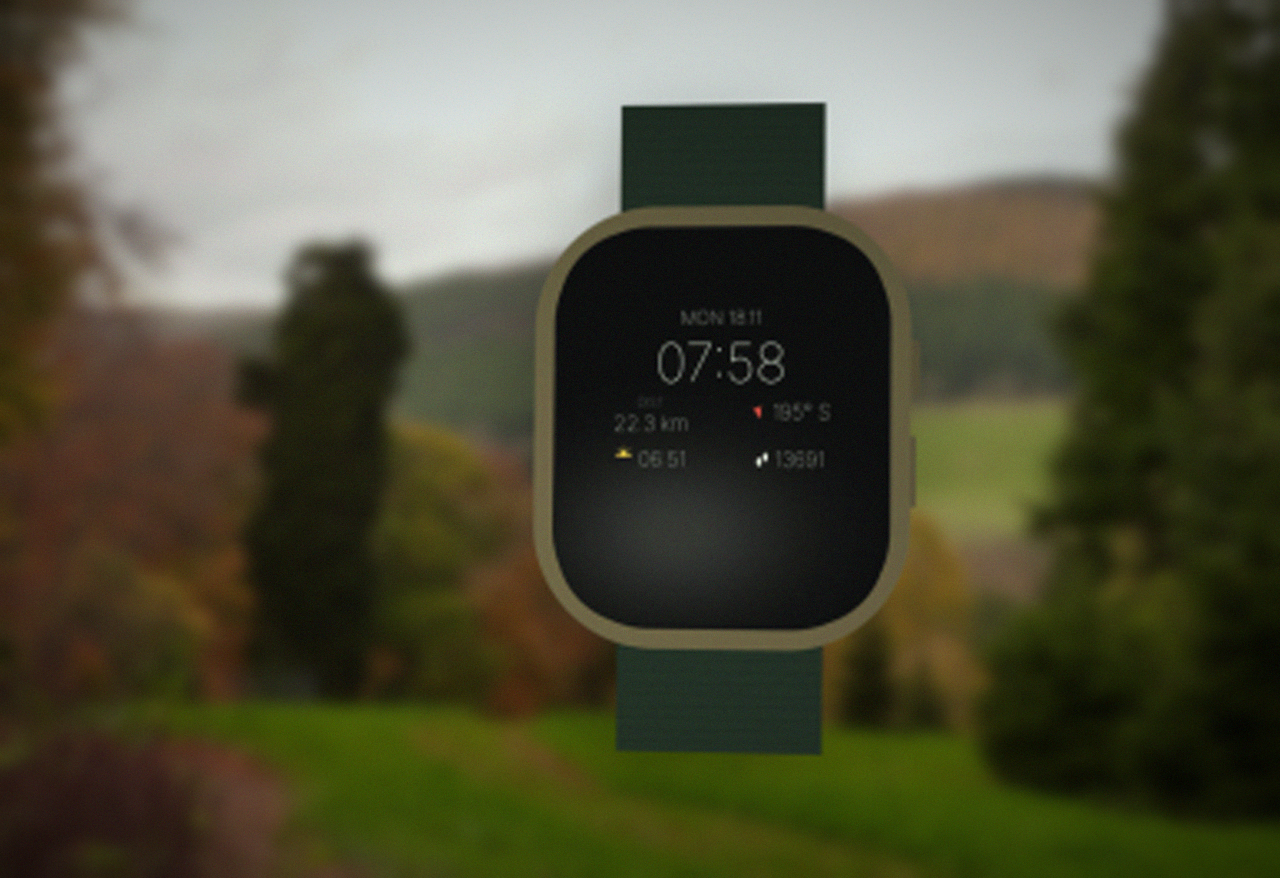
h=7 m=58
